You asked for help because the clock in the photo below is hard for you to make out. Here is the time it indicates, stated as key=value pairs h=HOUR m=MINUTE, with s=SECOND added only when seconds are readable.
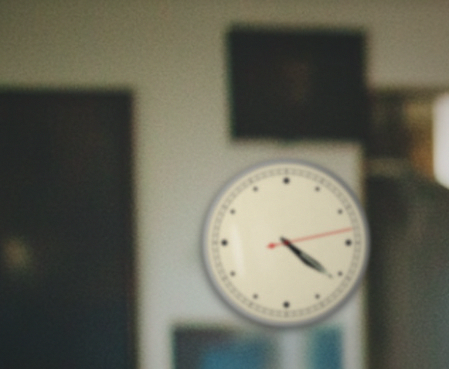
h=4 m=21 s=13
